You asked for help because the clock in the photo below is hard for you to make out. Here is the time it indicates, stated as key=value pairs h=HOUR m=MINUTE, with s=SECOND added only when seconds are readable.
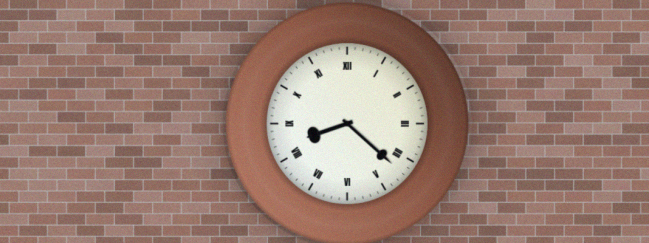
h=8 m=22
